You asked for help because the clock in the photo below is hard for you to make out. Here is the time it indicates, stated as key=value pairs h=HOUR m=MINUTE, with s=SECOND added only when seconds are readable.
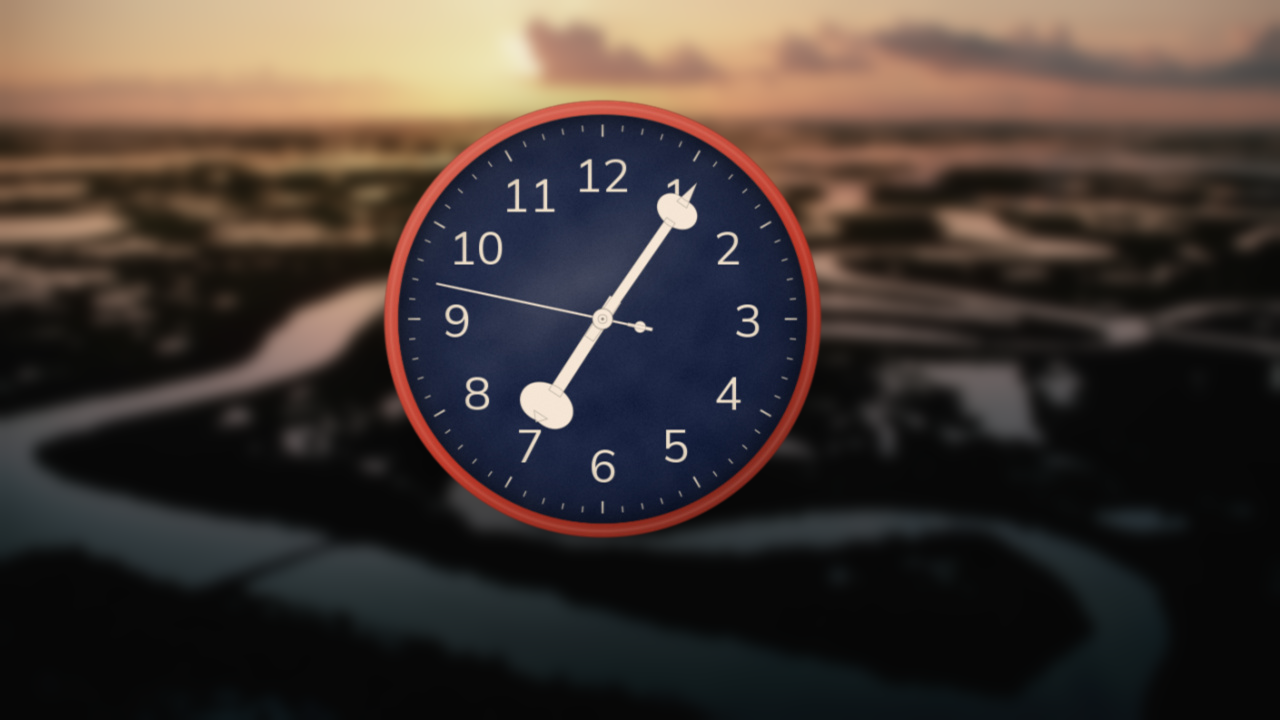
h=7 m=5 s=47
